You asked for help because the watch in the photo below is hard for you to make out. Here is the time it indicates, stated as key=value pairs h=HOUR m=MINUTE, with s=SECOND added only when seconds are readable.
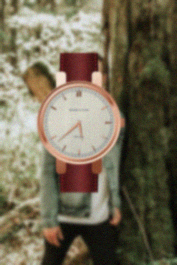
h=5 m=38
